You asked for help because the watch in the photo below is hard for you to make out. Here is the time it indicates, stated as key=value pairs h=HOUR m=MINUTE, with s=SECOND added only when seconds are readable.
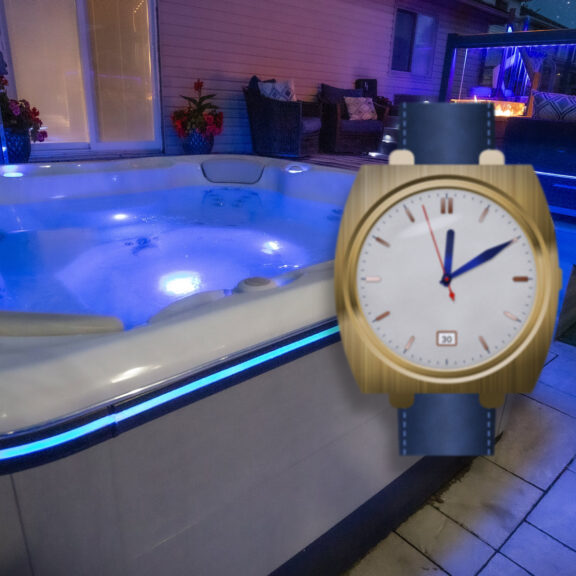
h=12 m=9 s=57
